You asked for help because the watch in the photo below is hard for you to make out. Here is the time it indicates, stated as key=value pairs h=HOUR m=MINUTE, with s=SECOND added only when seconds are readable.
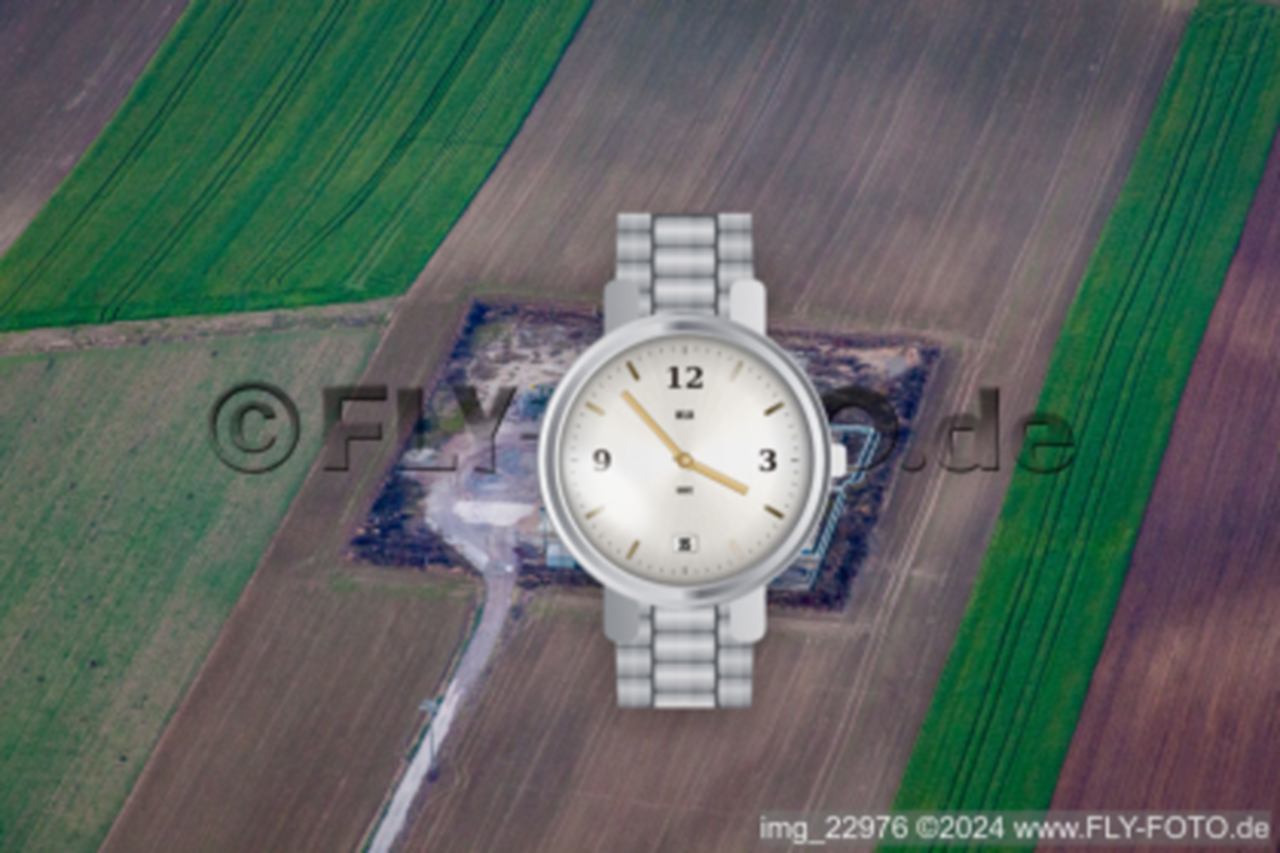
h=3 m=53
